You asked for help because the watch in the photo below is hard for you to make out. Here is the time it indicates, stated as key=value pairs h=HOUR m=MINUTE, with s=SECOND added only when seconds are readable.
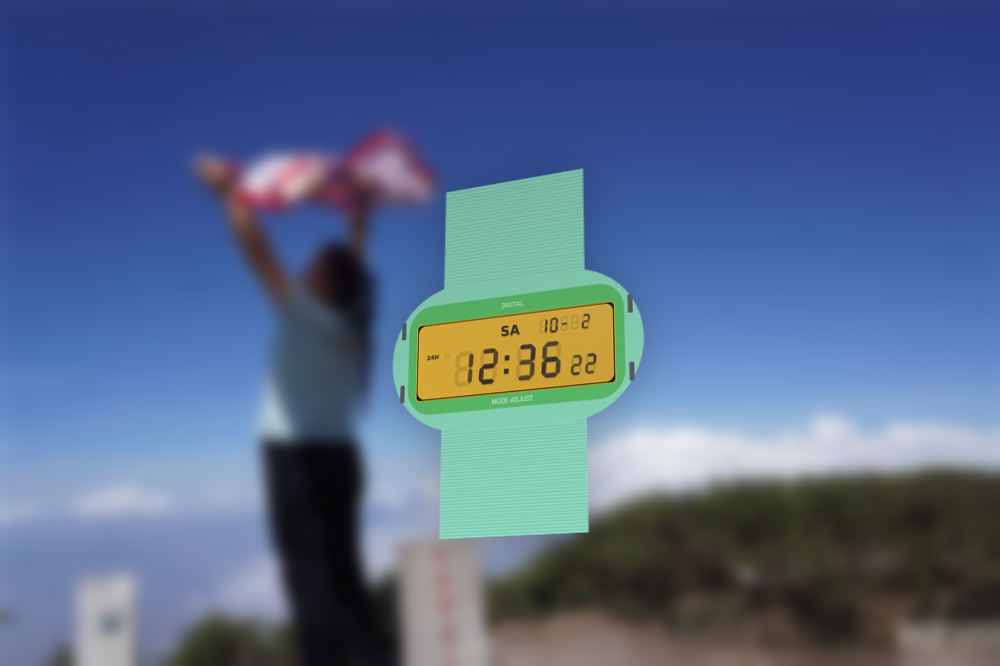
h=12 m=36 s=22
